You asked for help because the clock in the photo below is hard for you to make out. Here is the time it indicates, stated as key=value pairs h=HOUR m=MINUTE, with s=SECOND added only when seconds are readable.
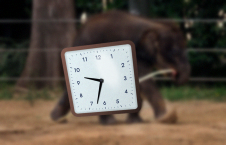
h=9 m=33
